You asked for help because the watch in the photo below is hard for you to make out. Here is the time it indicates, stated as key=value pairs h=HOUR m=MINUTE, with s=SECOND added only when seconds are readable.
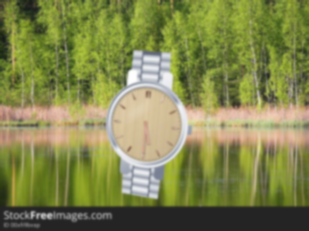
h=5 m=30
